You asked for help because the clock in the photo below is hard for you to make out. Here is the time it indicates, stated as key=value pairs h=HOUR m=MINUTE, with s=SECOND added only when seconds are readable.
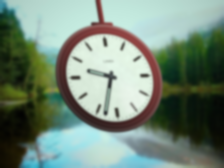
h=9 m=33
